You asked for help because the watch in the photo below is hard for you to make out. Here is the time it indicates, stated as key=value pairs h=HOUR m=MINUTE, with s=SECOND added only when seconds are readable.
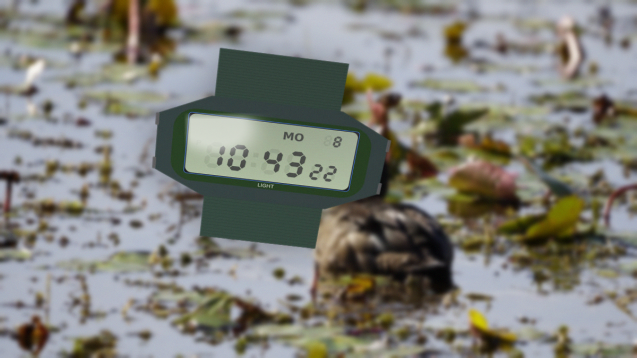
h=10 m=43 s=22
